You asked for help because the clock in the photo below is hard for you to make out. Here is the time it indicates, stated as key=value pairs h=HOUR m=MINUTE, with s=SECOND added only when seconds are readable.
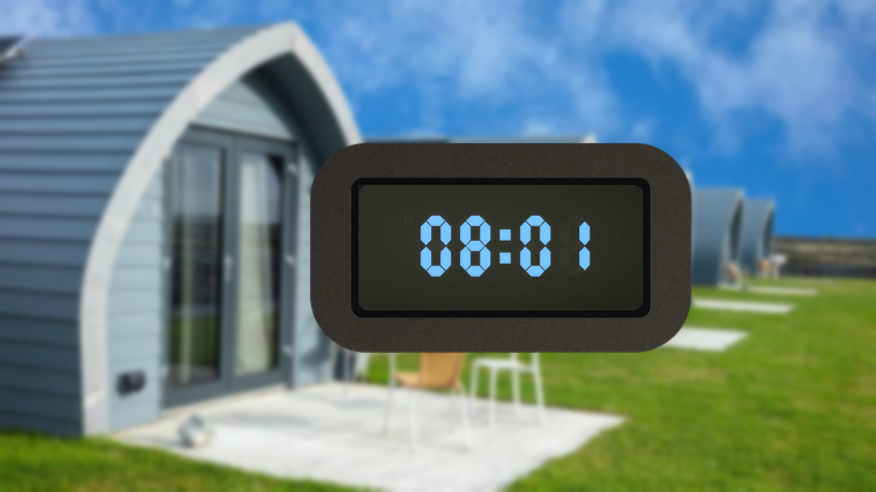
h=8 m=1
